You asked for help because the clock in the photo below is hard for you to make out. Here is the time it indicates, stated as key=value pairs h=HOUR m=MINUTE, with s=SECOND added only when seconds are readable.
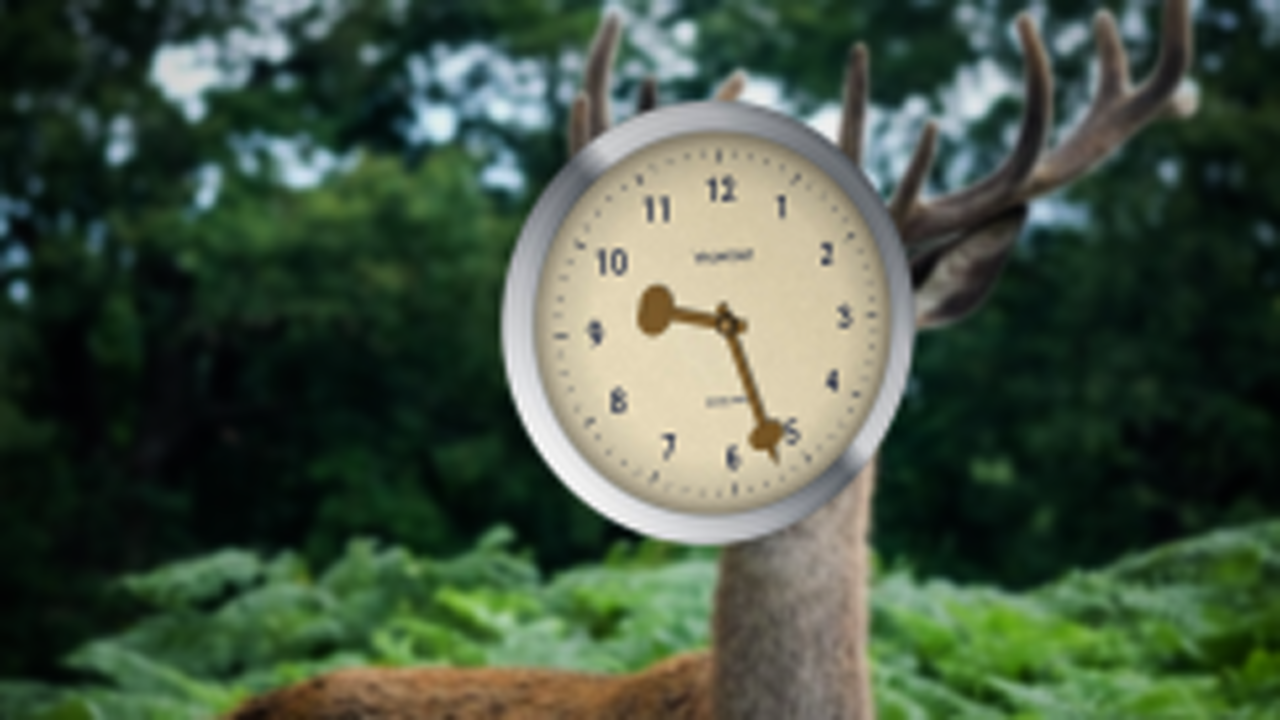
h=9 m=27
